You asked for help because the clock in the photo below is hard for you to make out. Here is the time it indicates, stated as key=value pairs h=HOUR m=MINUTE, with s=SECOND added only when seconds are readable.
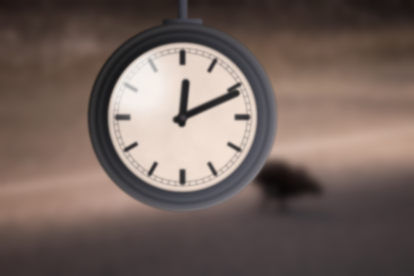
h=12 m=11
